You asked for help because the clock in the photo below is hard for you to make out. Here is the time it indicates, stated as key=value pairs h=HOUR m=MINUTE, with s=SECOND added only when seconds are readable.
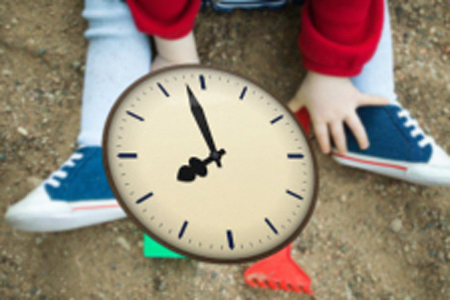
h=7 m=58
